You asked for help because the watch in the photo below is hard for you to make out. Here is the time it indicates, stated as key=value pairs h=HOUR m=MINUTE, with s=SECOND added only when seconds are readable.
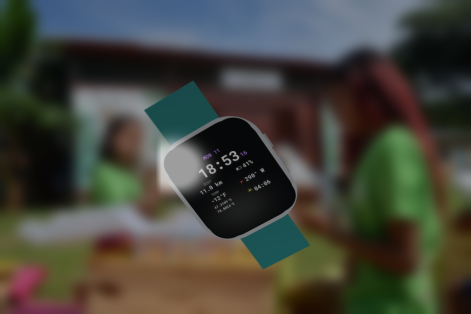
h=18 m=53
